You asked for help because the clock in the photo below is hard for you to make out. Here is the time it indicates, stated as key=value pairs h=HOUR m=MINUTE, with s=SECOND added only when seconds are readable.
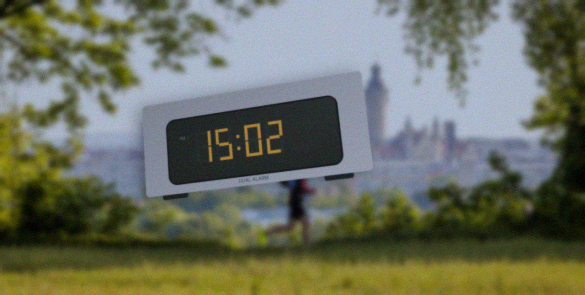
h=15 m=2
